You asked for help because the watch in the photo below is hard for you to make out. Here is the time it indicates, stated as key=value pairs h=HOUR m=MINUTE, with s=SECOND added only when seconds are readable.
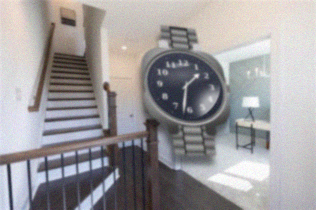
h=1 m=32
